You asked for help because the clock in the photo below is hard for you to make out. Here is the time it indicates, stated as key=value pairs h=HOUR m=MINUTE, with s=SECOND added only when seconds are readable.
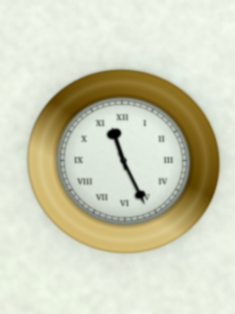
h=11 m=26
